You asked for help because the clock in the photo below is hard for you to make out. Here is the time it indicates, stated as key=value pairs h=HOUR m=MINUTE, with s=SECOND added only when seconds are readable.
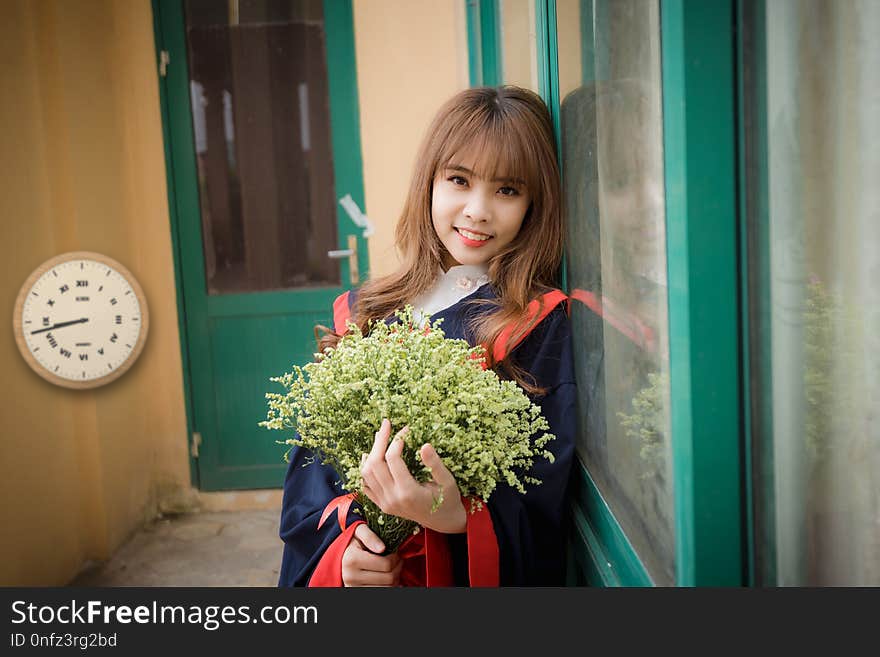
h=8 m=43
